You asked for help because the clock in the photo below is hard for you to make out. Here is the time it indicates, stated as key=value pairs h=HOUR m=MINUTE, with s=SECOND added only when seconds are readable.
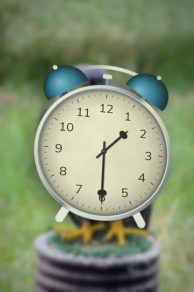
h=1 m=30
